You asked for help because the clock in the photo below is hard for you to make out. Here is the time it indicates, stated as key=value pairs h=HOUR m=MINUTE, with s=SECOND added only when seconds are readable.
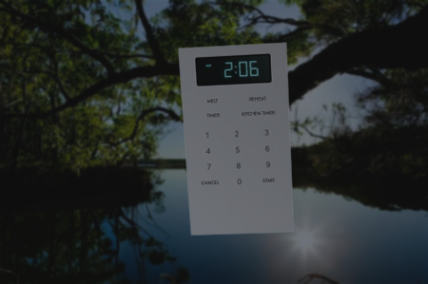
h=2 m=6
